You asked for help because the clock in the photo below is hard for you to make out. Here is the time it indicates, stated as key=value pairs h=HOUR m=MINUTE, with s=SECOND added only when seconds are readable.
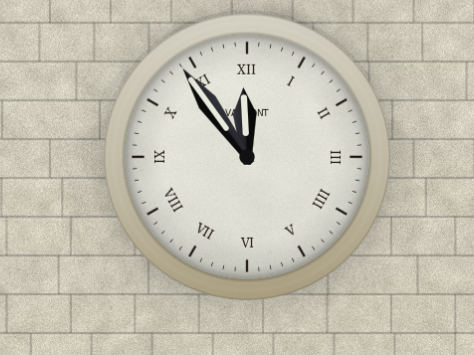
h=11 m=54
